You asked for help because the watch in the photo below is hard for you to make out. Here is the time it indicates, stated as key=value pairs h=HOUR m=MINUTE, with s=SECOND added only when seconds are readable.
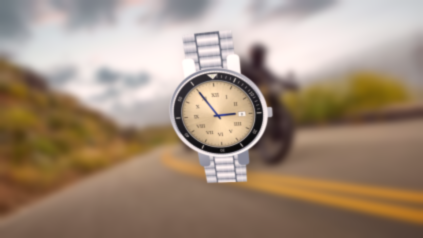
h=2 m=55
